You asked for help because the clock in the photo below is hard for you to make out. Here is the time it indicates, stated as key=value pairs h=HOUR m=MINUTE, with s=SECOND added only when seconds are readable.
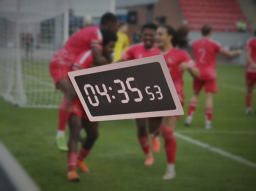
h=4 m=35 s=53
